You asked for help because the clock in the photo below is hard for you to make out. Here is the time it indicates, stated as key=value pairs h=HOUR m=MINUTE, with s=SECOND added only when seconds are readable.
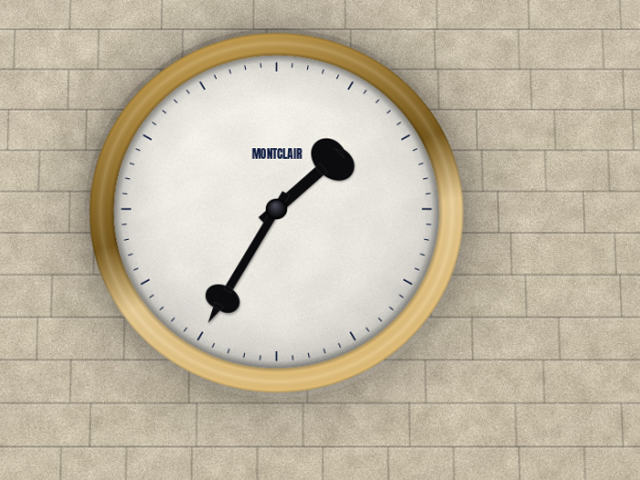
h=1 m=35
